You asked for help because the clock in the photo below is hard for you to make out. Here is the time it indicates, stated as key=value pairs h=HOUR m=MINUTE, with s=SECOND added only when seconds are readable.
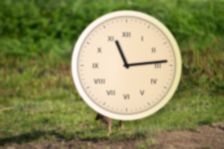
h=11 m=14
